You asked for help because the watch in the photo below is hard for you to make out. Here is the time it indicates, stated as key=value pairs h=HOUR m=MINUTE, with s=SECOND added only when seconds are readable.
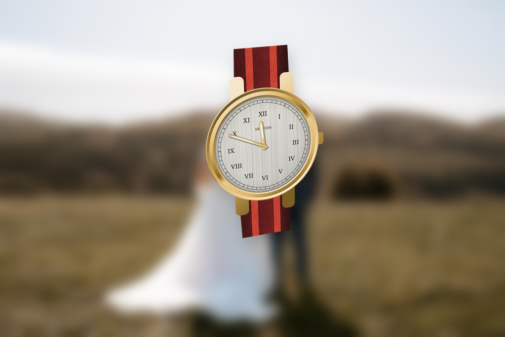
h=11 m=49
